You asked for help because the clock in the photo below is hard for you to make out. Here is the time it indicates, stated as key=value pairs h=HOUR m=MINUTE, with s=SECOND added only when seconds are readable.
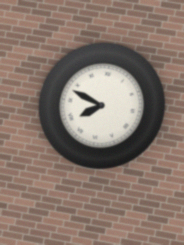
h=7 m=48
